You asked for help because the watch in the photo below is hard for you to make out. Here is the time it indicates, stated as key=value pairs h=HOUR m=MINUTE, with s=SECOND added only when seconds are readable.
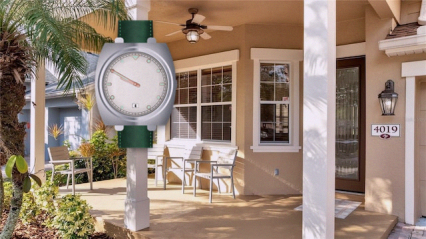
h=9 m=50
